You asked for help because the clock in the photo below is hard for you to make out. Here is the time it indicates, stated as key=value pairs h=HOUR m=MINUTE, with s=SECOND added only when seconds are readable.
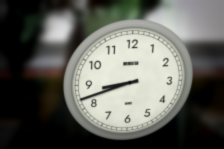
h=8 m=42
